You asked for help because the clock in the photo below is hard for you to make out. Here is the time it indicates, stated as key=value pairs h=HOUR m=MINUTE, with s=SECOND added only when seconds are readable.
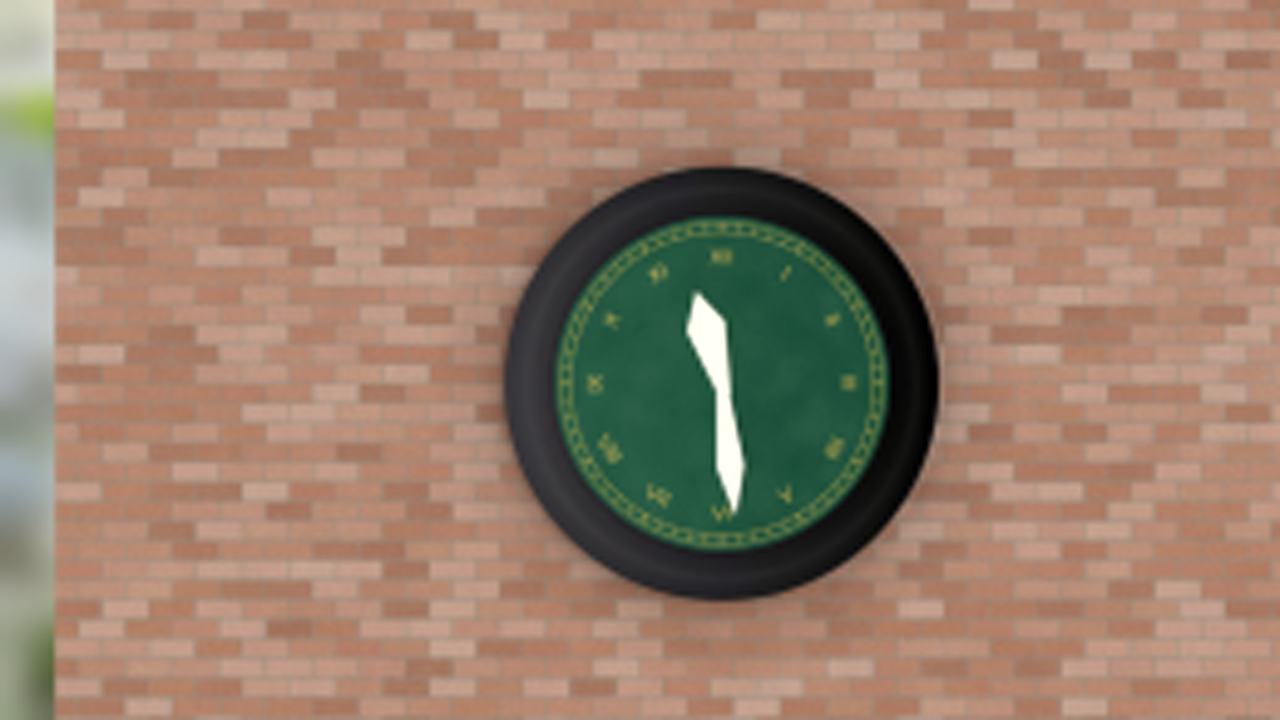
h=11 m=29
